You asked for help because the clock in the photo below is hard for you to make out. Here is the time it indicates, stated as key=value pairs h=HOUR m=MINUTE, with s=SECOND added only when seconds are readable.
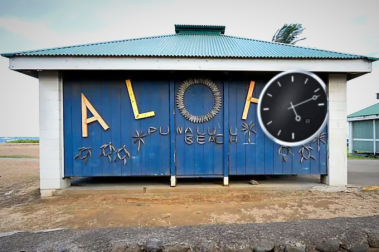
h=5 m=12
